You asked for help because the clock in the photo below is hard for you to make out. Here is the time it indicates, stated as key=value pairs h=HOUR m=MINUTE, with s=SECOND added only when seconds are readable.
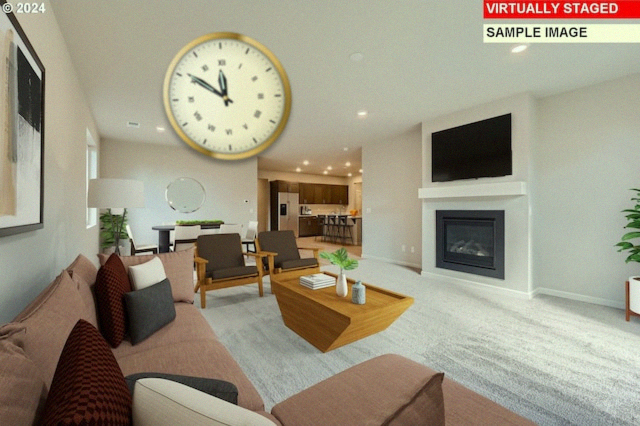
h=11 m=51
